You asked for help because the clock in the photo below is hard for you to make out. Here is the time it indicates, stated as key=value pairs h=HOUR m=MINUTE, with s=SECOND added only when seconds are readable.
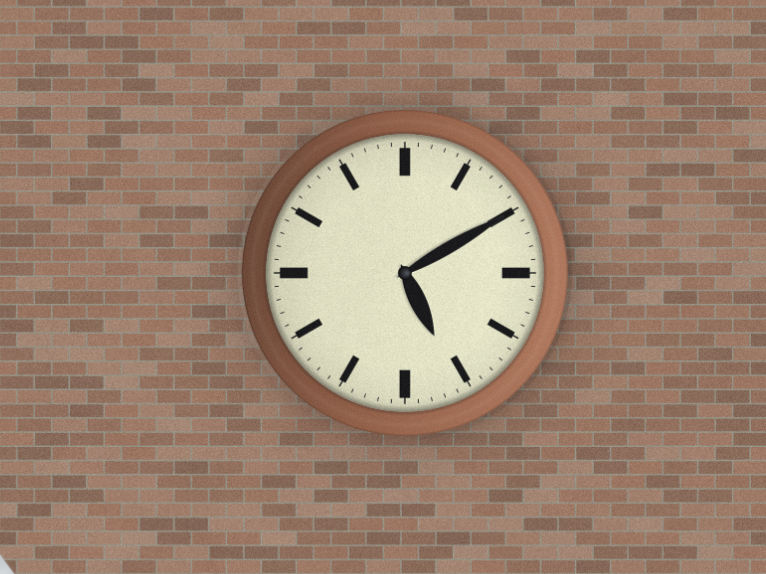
h=5 m=10
